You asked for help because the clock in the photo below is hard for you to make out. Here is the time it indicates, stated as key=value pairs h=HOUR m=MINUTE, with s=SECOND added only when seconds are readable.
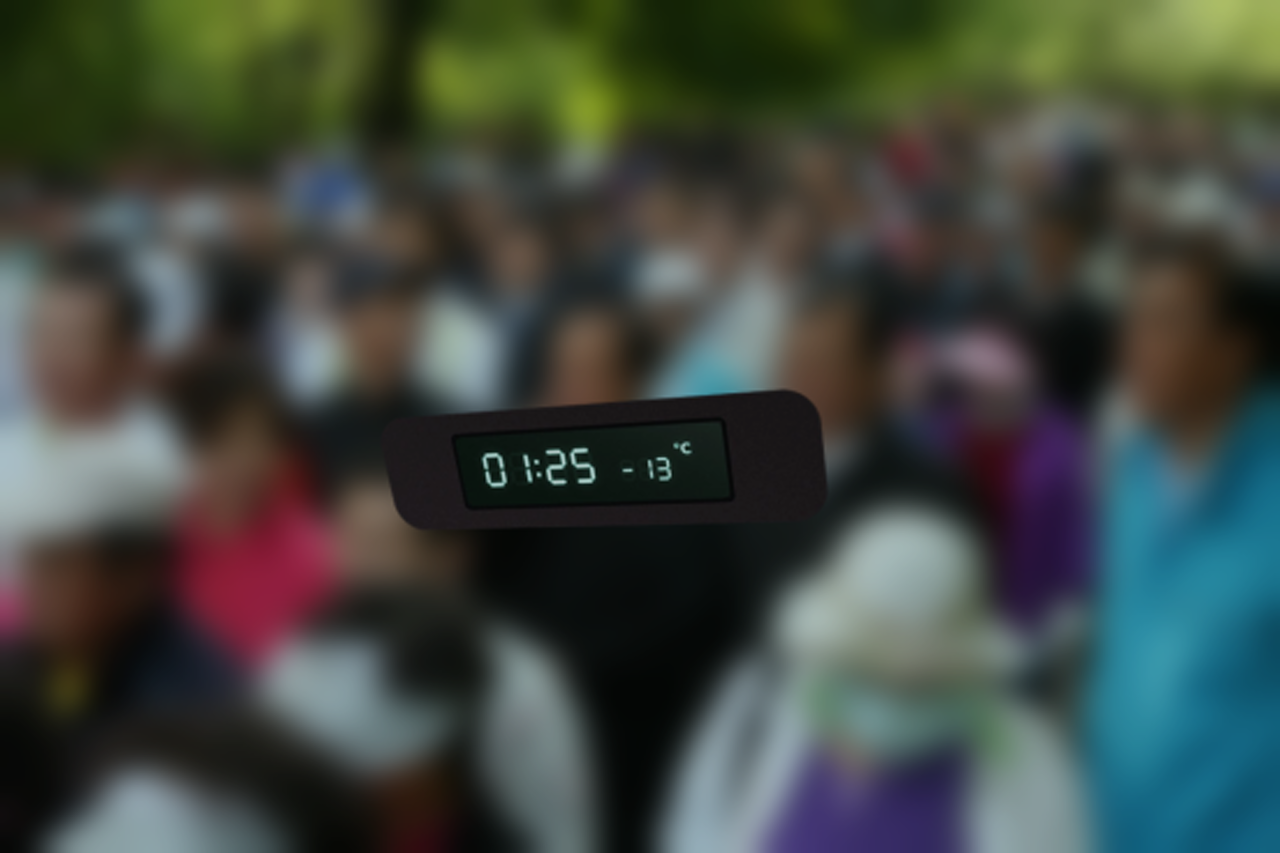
h=1 m=25
